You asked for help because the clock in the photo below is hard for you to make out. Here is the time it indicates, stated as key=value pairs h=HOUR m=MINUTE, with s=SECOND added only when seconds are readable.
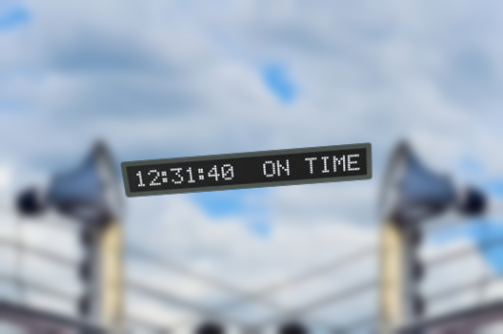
h=12 m=31 s=40
